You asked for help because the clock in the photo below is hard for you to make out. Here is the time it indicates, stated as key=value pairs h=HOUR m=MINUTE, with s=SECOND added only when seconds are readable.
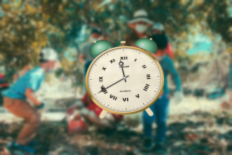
h=11 m=40
